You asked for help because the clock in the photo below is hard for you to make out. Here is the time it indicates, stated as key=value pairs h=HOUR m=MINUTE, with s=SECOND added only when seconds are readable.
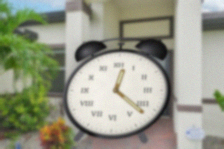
h=12 m=22
